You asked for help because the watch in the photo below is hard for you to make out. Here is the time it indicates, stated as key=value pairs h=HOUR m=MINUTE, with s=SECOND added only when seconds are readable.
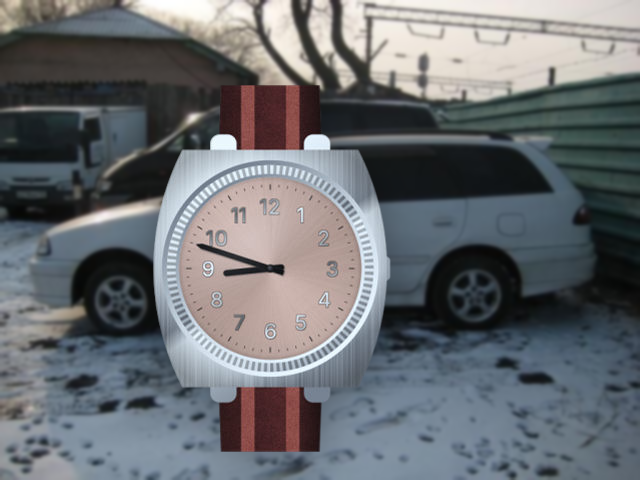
h=8 m=48
